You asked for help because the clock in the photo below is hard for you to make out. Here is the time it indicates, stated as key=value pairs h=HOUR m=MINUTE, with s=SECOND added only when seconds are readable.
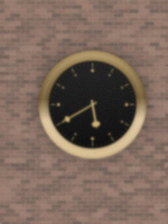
h=5 m=40
